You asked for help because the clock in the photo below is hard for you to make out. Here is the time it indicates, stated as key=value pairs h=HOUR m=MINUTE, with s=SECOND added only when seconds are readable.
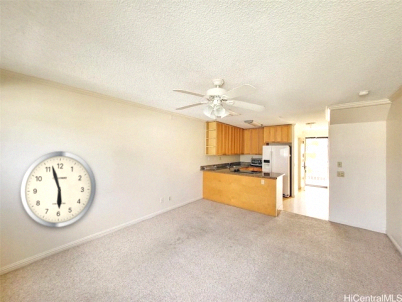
h=5 m=57
